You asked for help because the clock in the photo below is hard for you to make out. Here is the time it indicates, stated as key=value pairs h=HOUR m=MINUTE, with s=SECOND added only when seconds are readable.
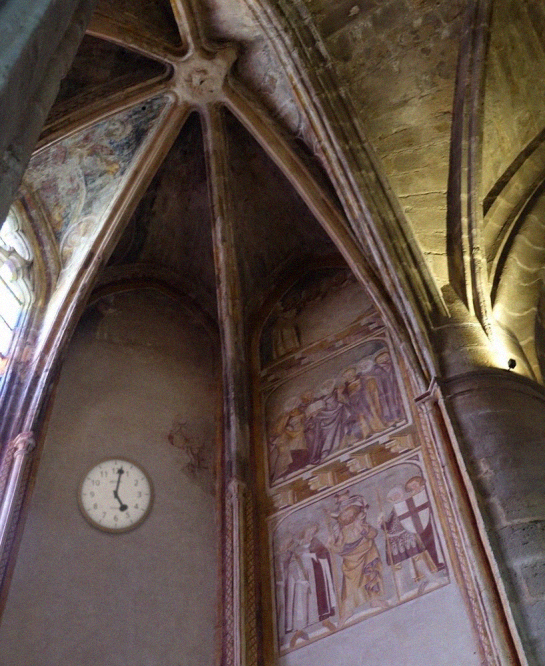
h=5 m=2
